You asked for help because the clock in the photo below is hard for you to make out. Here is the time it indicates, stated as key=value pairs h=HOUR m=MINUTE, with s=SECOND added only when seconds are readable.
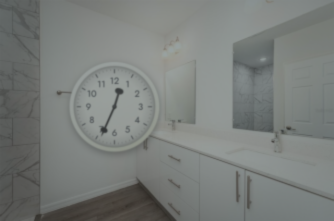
h=12 m=34
